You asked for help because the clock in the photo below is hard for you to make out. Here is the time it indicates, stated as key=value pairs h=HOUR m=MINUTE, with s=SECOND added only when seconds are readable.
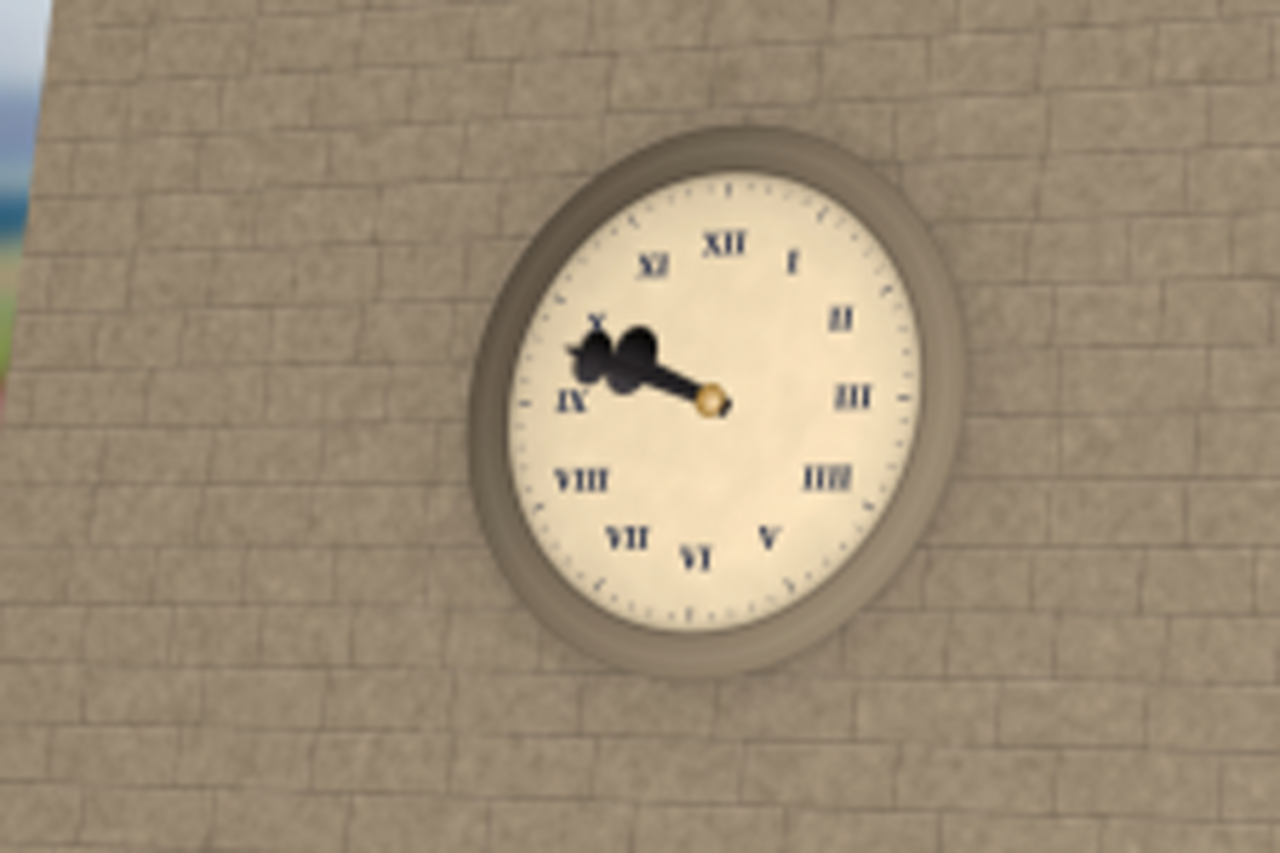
h=9 m=48
